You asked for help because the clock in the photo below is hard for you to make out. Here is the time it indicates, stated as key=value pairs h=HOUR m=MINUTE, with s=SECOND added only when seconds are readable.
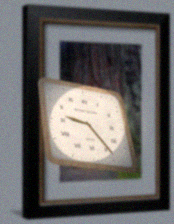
h=9 m=24
